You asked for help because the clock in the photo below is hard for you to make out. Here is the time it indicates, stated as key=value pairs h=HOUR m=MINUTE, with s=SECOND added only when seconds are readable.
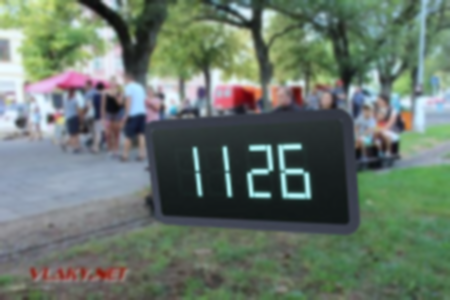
h=11 m=26
